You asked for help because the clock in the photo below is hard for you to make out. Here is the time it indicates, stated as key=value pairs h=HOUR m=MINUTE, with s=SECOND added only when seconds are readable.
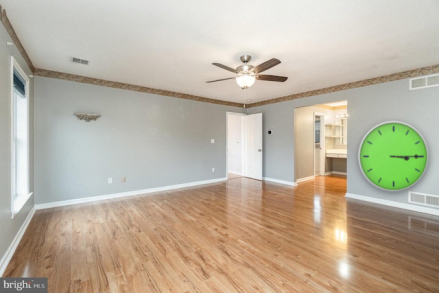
h=3 m=15
